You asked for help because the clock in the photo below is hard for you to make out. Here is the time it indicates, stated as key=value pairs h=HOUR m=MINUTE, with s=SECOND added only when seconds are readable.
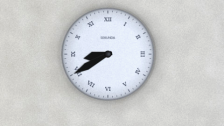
h=8 m=40
